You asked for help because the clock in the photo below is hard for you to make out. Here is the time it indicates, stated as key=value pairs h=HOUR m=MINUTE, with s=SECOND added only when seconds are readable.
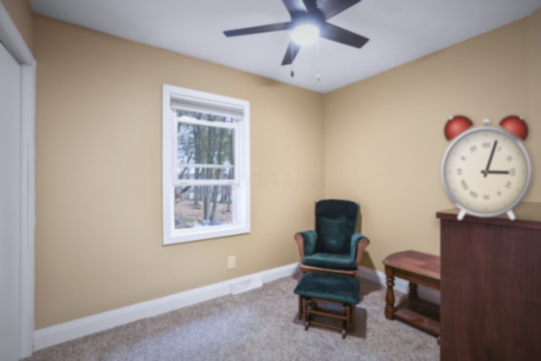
h=3 m=3
